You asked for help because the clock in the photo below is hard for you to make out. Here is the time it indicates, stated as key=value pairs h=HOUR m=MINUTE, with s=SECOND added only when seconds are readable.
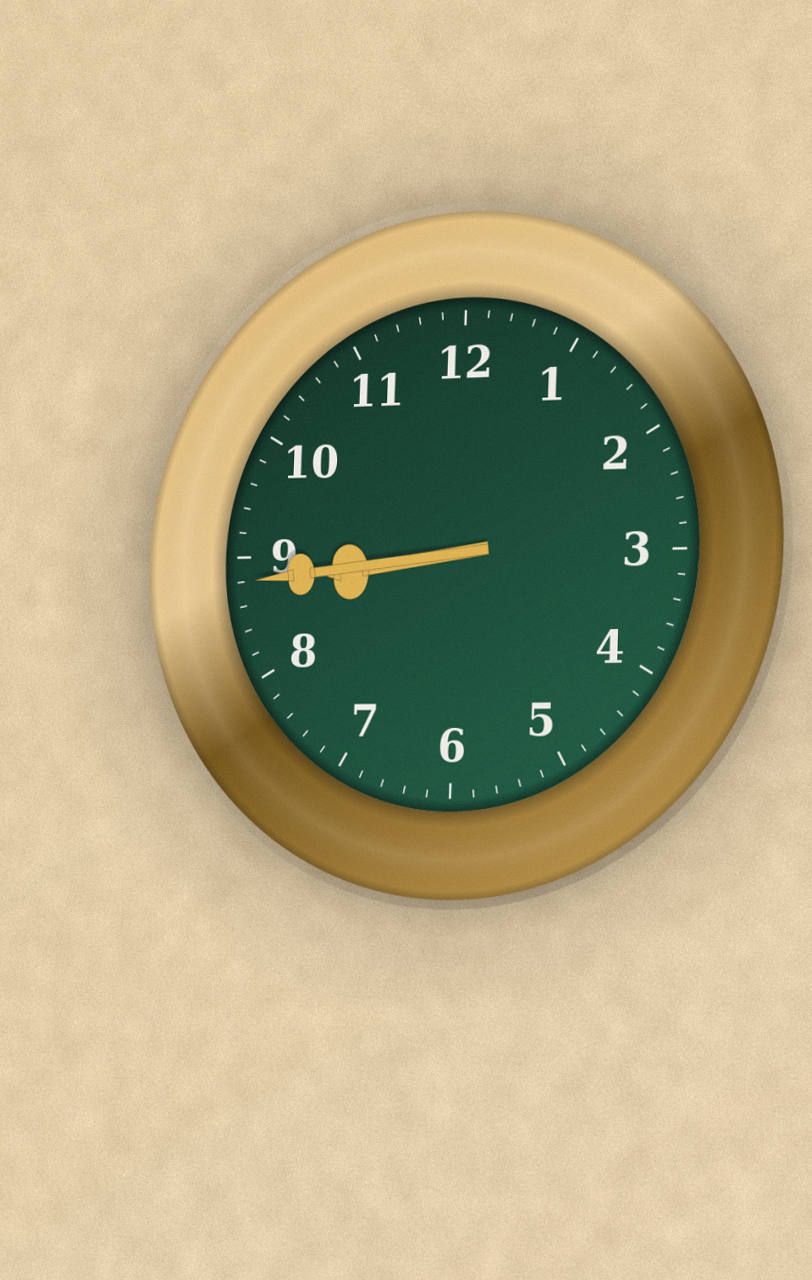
h=8 m=44
